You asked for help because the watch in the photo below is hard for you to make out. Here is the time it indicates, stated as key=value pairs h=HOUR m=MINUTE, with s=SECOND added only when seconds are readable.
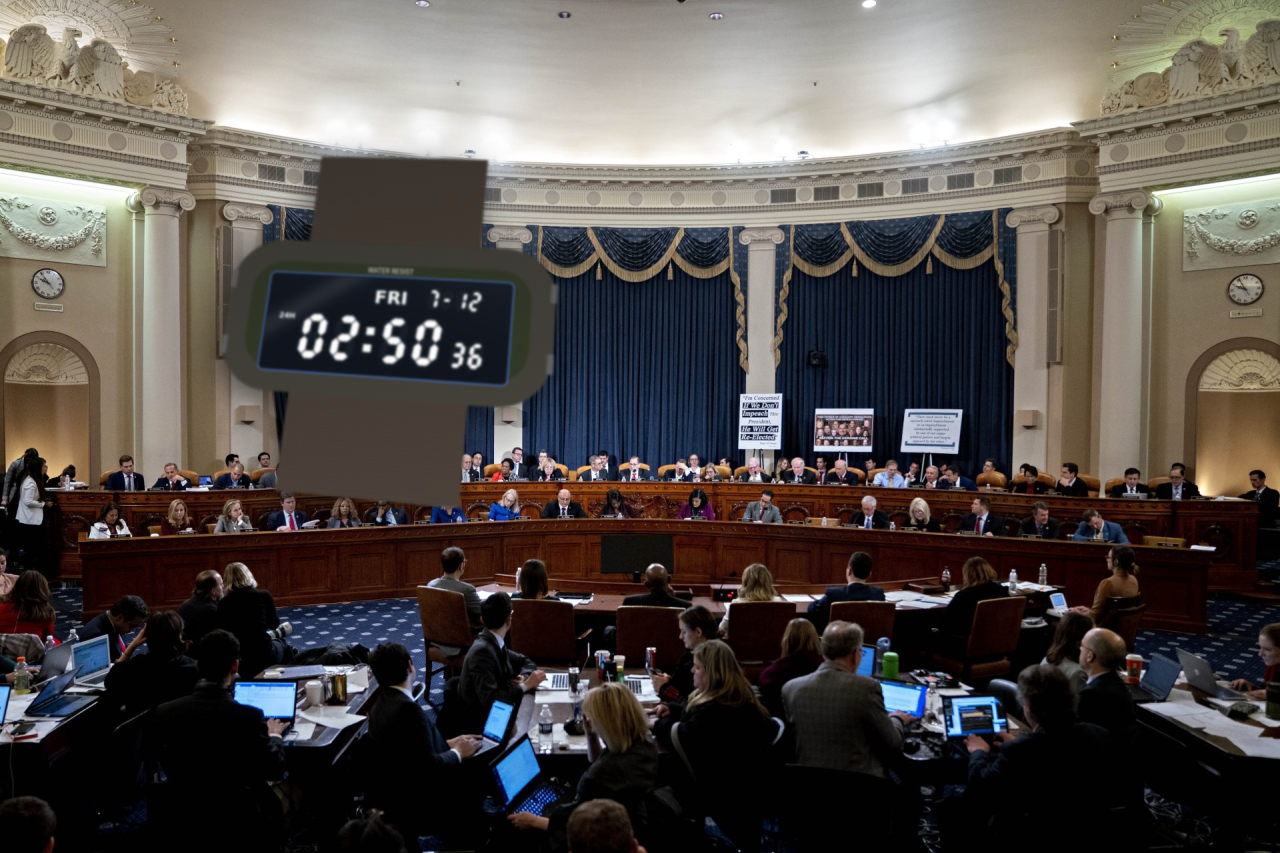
h=2 m=50 s=36
